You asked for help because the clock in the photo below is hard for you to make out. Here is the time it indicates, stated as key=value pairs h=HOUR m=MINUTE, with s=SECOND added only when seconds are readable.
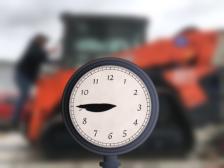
h=8 m=45
